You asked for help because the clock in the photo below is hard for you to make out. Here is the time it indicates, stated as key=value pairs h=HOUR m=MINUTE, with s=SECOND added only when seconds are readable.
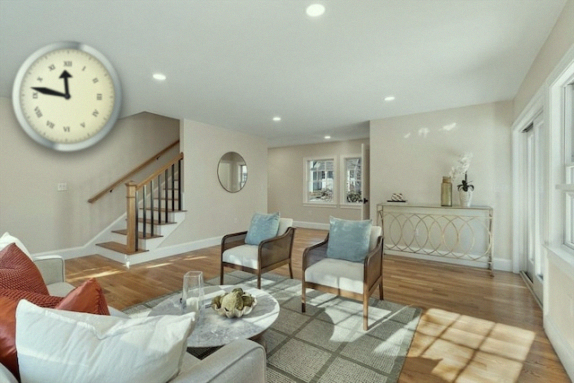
h=11 m=47
